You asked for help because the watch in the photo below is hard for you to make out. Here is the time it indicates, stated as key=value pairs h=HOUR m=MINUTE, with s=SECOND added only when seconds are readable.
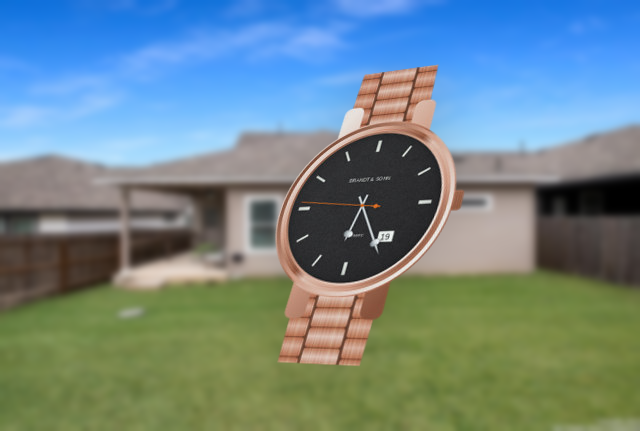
h=6 m=24 s=46
